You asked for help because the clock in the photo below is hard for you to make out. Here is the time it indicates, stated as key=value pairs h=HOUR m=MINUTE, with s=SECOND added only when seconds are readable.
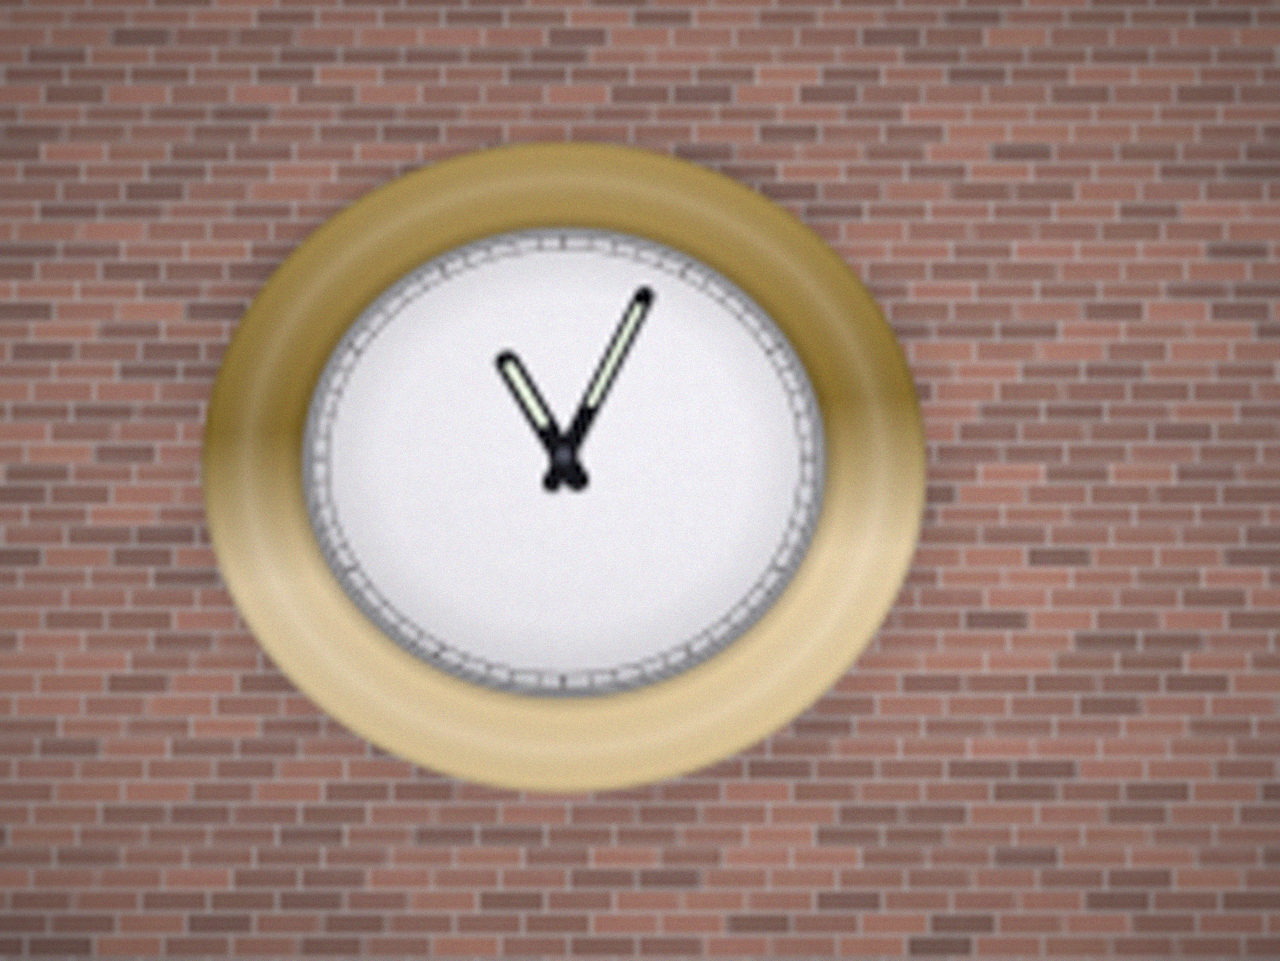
h=11 m=4
